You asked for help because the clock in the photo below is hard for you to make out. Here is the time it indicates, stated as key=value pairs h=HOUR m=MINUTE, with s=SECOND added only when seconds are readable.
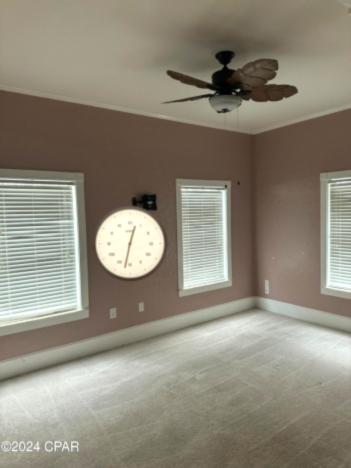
h=12 m=32
